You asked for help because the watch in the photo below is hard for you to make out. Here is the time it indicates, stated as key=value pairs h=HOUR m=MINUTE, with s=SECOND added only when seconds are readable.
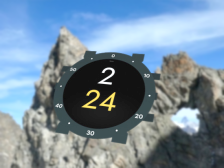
h=2 m=24
